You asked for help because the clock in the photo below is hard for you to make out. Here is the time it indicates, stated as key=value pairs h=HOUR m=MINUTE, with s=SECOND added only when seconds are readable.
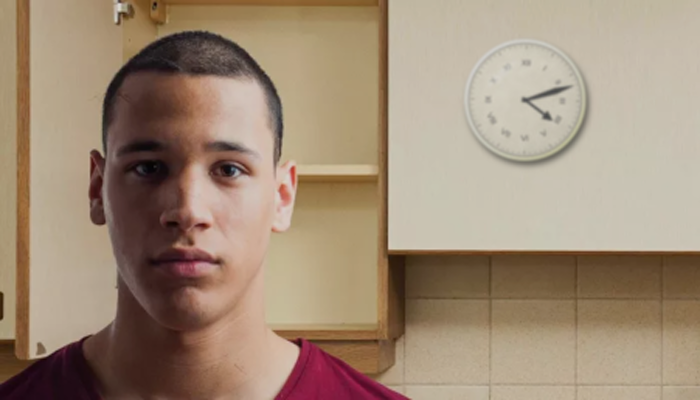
h=4 m=12
